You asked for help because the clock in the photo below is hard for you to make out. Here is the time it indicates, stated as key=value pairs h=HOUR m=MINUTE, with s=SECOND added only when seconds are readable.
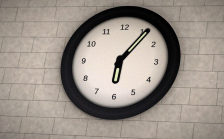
h=6 m=6
